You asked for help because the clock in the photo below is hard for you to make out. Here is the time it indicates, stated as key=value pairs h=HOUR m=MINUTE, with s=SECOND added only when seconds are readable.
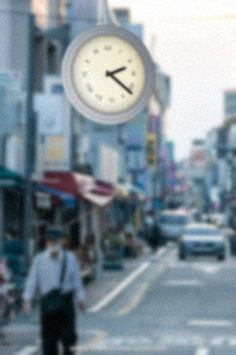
h=2 m=22
